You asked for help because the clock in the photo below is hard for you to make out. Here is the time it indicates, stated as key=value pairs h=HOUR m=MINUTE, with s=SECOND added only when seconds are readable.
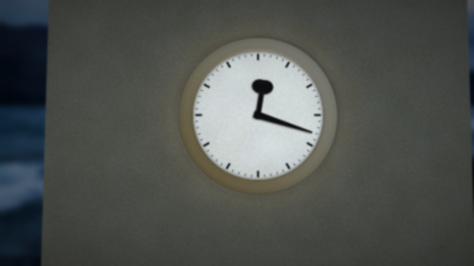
h=12 m=18
